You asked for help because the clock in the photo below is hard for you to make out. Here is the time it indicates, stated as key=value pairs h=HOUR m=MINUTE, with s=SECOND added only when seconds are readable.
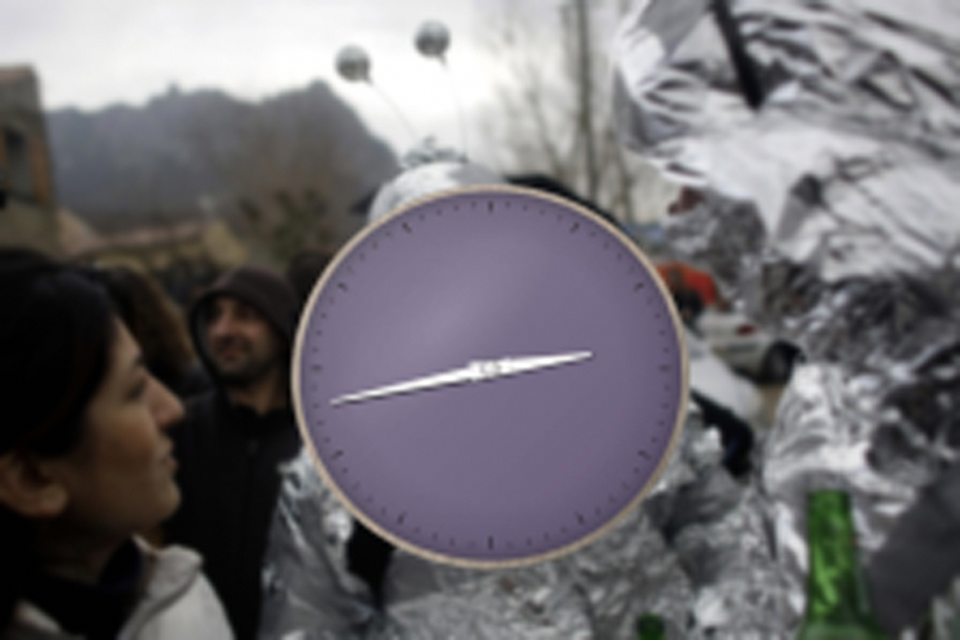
h=2 m=43
